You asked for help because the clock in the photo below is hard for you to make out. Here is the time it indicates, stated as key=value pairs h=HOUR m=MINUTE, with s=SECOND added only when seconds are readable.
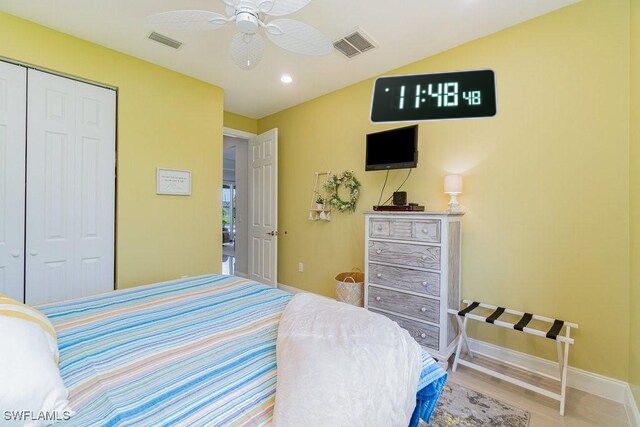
h=11 m=48 s=48
